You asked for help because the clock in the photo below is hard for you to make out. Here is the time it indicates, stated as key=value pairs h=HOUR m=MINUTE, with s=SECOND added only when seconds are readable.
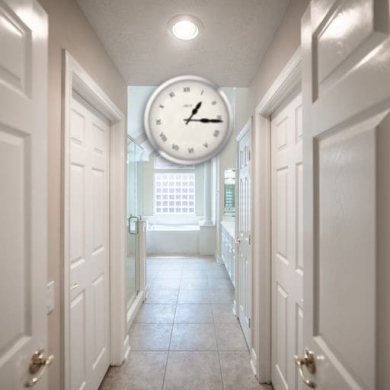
h=1 m=16
